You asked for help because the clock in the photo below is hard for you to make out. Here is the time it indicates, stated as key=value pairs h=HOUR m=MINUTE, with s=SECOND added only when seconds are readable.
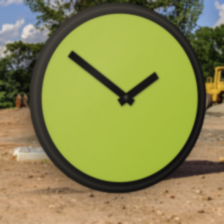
h=1 m=51
